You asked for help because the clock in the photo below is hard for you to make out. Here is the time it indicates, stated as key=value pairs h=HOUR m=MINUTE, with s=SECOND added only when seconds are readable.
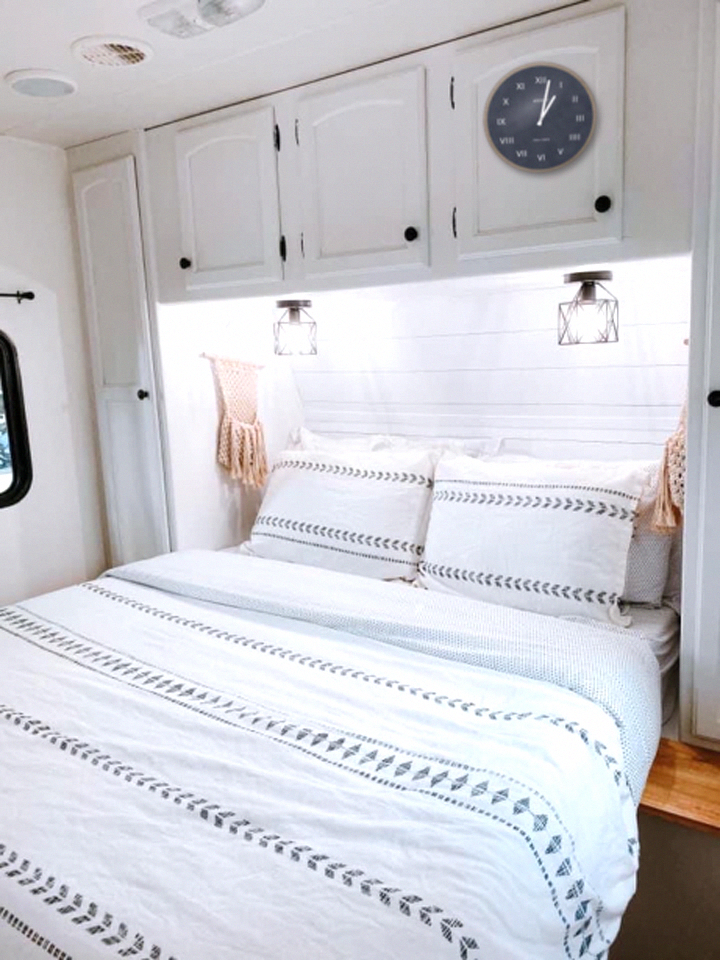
h=1 m=2
